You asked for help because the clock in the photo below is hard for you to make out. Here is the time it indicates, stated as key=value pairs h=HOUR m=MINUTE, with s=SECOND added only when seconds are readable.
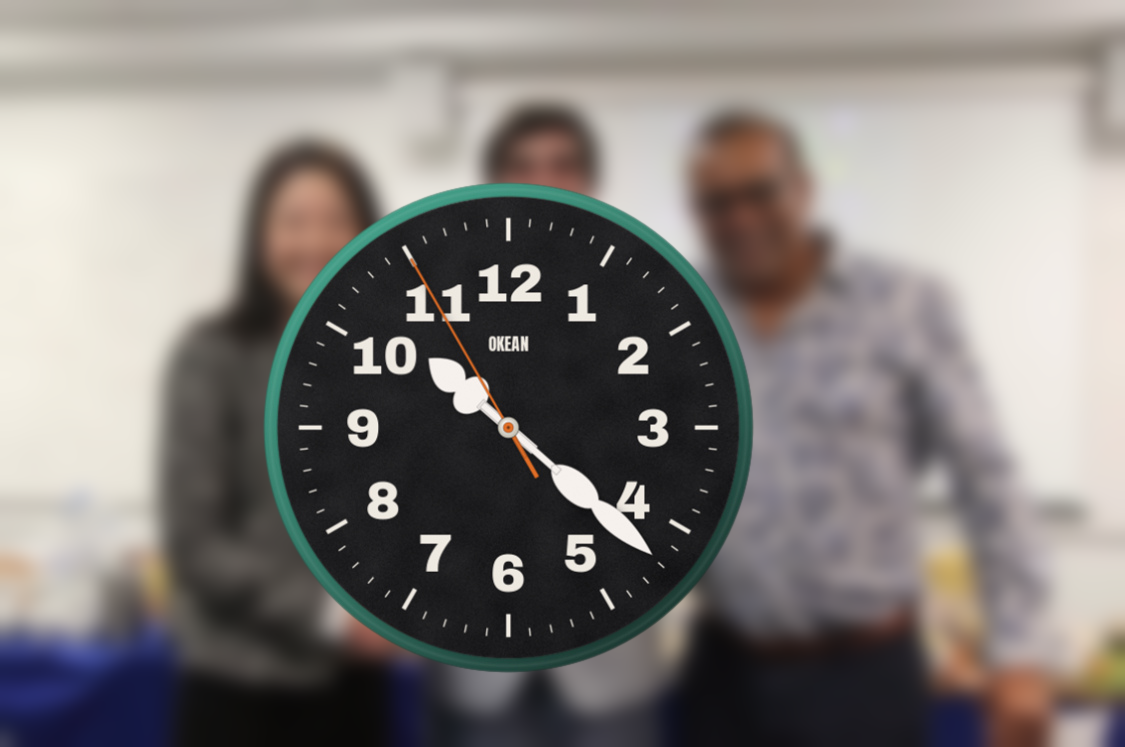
h=10 m=21 s=55
